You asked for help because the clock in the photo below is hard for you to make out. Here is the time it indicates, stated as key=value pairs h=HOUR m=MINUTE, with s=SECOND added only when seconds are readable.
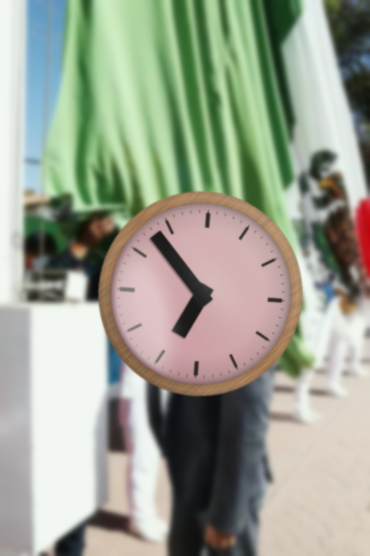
h=6 m=53
